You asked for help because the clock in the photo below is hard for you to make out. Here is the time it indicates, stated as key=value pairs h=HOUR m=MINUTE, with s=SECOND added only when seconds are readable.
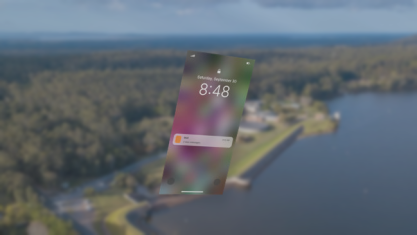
h=8 m=48
